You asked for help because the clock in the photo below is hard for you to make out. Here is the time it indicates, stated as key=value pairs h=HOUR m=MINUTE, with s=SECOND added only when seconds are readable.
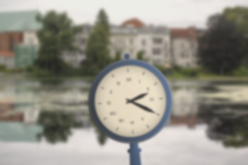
h=2 m=20
